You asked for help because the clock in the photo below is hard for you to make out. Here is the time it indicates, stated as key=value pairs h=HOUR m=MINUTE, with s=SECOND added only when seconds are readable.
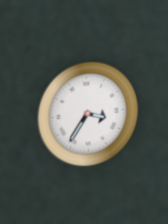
h=3 m=36
